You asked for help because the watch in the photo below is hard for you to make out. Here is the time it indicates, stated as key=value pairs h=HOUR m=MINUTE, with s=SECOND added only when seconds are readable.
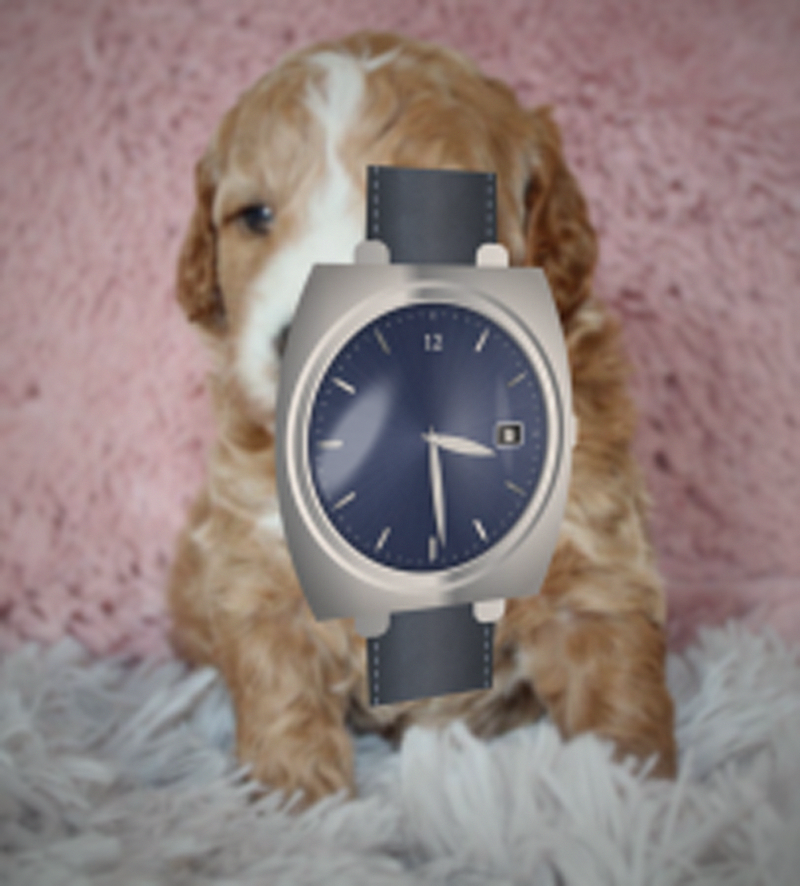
h=3 m=29
